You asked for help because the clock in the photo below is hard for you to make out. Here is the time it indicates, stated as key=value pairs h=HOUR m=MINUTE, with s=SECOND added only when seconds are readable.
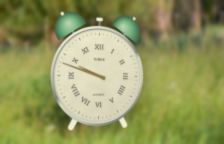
h=9 m=48
